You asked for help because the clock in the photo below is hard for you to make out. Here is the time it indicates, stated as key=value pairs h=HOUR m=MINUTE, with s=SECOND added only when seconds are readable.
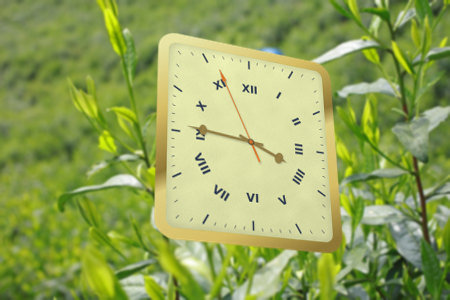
h=3 m=45 s=56
